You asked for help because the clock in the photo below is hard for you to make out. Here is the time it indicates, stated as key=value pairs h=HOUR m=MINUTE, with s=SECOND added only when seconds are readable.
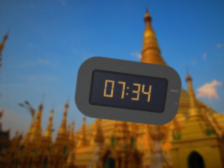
h=7 m=34
